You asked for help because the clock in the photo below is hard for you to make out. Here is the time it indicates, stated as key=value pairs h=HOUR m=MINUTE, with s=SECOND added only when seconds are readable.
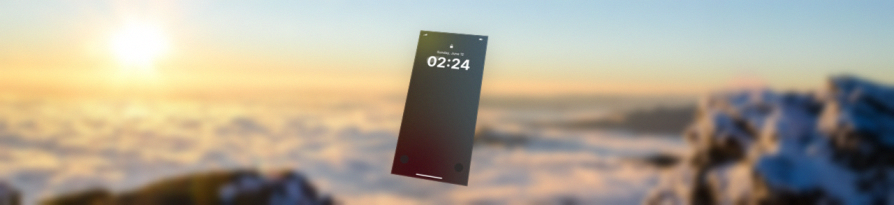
h=2 m=24
